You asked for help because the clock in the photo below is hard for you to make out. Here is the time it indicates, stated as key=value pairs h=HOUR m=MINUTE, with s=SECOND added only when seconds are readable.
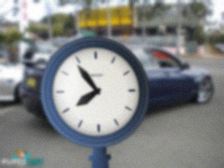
h=7 m=54
